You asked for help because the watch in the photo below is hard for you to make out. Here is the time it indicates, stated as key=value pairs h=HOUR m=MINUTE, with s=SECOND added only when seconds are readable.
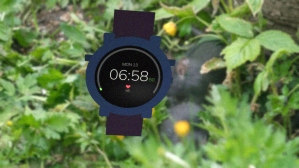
h=6 m=58
